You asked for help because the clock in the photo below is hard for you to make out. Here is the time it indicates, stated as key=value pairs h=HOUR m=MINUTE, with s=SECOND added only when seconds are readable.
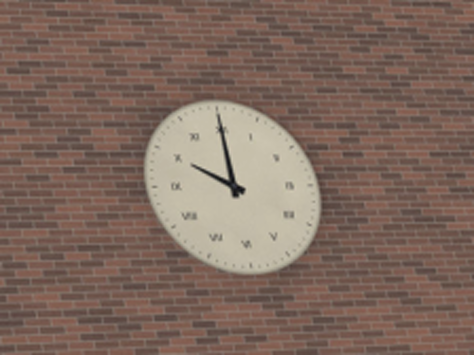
h=10 m=0
